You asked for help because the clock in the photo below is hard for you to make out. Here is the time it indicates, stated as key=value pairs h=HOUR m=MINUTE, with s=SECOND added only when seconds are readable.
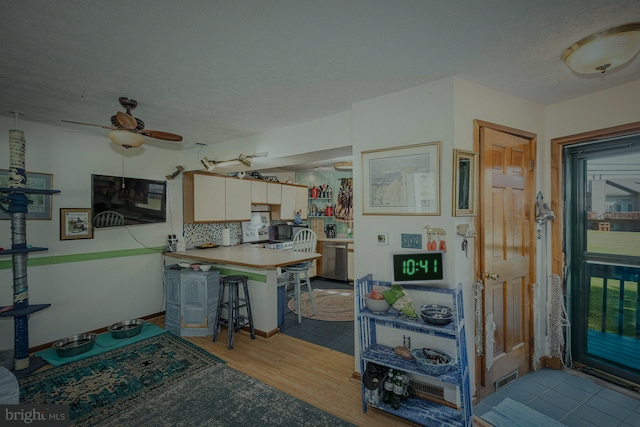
h=10 m=41
